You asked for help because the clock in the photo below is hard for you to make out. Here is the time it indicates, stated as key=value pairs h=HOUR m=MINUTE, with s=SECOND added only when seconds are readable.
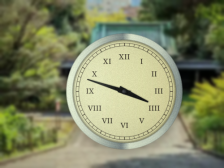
h=3 m=48
